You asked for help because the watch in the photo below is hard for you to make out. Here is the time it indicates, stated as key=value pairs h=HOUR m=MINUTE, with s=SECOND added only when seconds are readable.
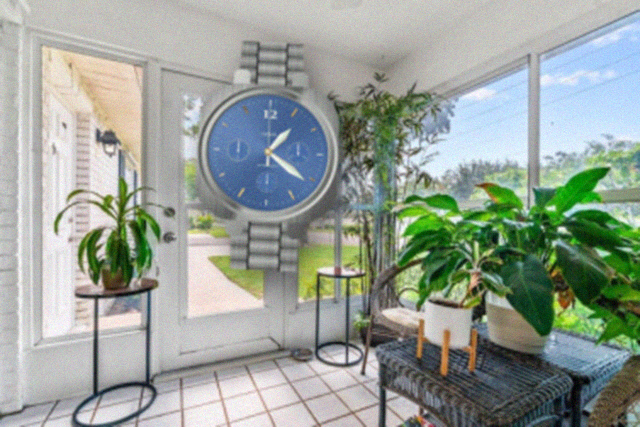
h=1 m=21
